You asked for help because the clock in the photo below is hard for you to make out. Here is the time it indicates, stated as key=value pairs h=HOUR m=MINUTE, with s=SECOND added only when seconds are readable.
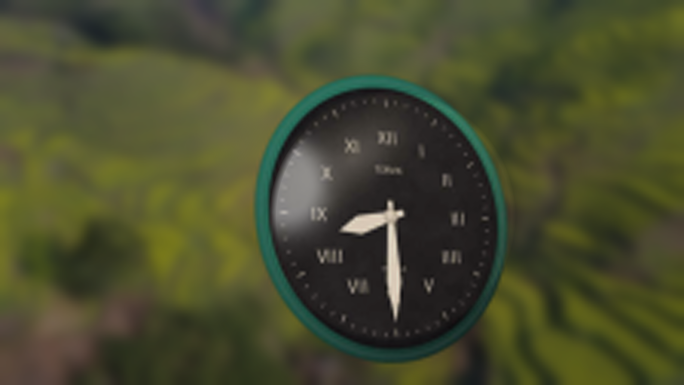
h=8 m=30
